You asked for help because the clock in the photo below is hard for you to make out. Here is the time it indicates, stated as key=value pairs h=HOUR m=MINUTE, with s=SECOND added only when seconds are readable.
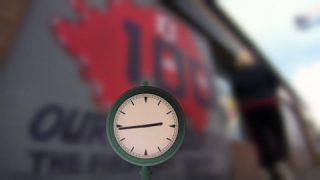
h=2 m=44
